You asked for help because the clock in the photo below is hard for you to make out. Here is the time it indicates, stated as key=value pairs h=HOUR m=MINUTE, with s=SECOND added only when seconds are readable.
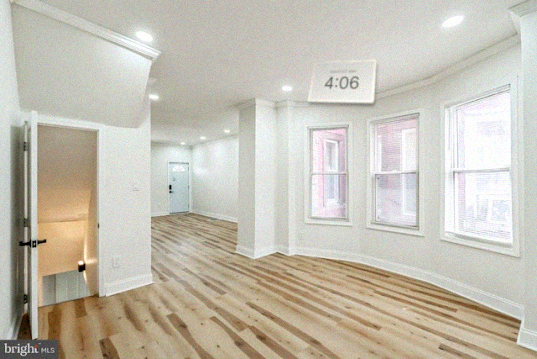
h=4 m=6
